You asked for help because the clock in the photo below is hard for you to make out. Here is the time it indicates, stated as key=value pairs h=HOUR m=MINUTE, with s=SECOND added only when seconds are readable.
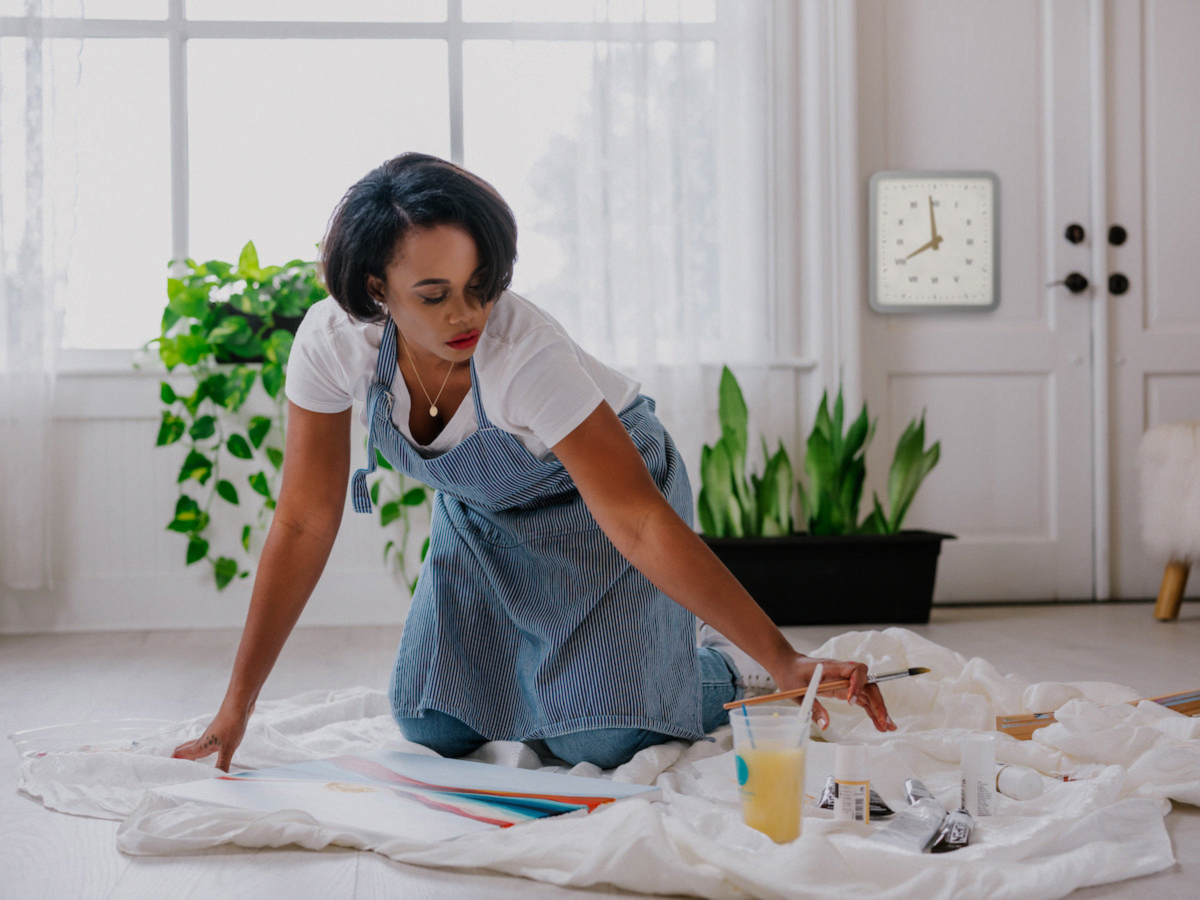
h=7 m=59
